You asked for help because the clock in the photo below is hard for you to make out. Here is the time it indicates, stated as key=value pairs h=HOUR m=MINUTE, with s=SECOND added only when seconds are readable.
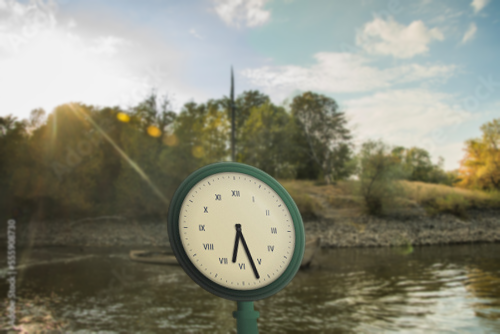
h=6 m=27
